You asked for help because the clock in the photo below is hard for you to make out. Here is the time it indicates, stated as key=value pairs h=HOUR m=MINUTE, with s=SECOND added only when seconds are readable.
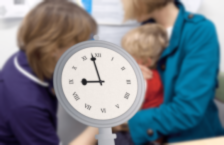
h=8 m=58
